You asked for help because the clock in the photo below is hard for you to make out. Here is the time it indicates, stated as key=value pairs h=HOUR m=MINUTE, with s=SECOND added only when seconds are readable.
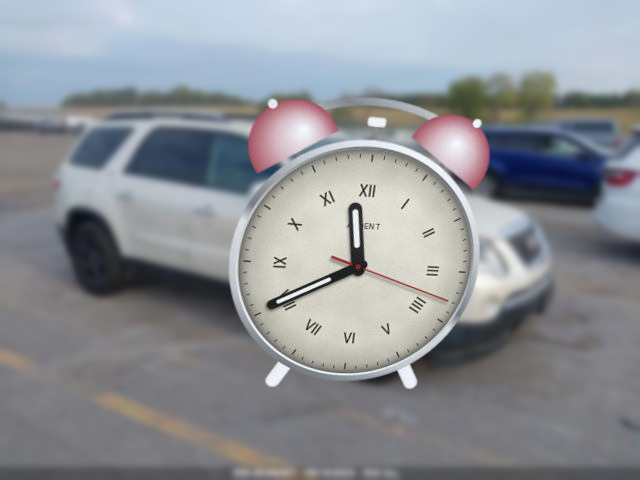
h=11 m=40 s=18
